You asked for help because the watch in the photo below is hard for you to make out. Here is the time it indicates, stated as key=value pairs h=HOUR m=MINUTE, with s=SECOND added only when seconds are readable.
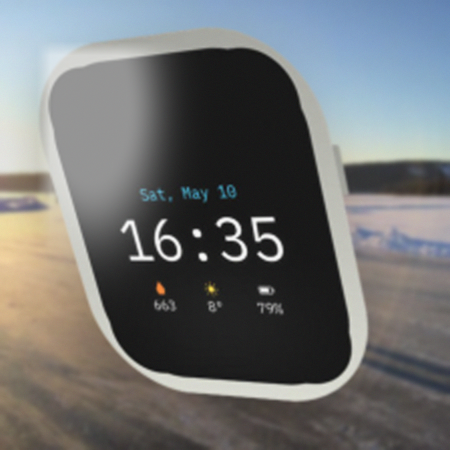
h=16 m=35
